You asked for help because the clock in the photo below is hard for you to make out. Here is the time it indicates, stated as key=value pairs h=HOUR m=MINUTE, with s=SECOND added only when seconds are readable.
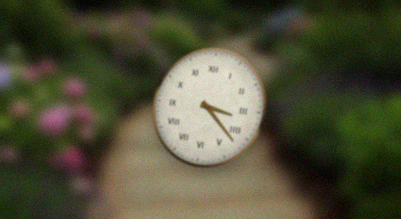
h=3 m=22
